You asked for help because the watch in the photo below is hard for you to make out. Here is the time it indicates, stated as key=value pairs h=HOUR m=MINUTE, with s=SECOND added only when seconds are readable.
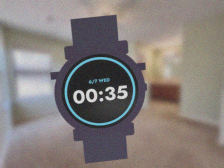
h=0 m=35
